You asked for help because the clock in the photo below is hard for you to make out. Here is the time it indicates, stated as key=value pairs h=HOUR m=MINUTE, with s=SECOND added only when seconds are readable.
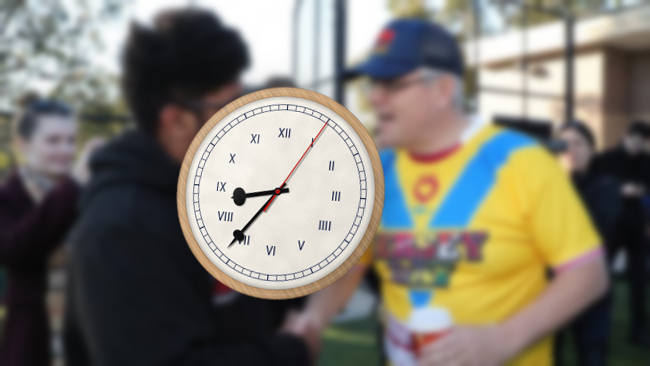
h=8 m=36 s=5
